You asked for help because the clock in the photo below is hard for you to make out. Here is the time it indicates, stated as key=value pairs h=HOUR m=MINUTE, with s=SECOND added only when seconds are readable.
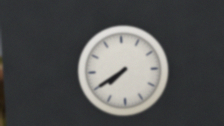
h=7 m=40
